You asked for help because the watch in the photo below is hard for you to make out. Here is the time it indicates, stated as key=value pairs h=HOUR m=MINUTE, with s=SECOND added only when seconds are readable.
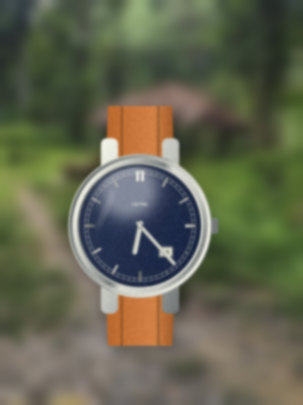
h=6 m=23
